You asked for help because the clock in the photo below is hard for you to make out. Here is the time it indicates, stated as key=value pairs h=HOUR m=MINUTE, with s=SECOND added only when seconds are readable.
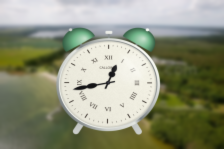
h=12 m=43
